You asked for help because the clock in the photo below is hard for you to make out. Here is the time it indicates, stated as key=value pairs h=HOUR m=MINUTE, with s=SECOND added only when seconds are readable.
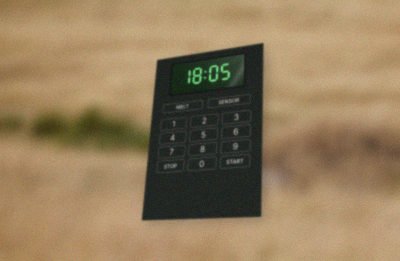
h=18 m=5
